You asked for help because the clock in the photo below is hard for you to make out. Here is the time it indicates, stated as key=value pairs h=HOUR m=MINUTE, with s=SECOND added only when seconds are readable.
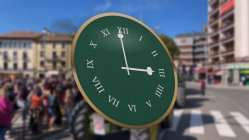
h=2 m=59
